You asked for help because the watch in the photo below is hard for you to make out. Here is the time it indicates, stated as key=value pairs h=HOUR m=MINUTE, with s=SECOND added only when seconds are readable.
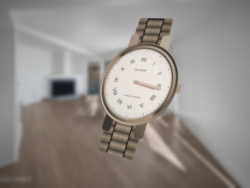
h=3 m=16
